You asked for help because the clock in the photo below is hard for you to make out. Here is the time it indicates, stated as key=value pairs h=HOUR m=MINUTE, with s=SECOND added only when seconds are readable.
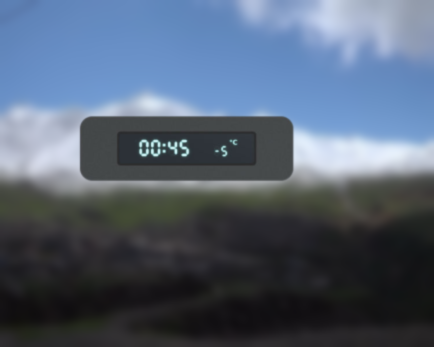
h=0 m=45
